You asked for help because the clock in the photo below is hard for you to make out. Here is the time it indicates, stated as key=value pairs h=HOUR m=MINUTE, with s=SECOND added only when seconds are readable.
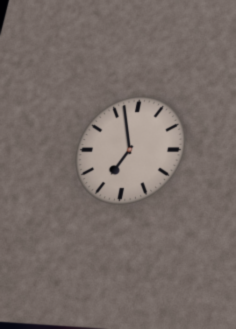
h=6 m=57
